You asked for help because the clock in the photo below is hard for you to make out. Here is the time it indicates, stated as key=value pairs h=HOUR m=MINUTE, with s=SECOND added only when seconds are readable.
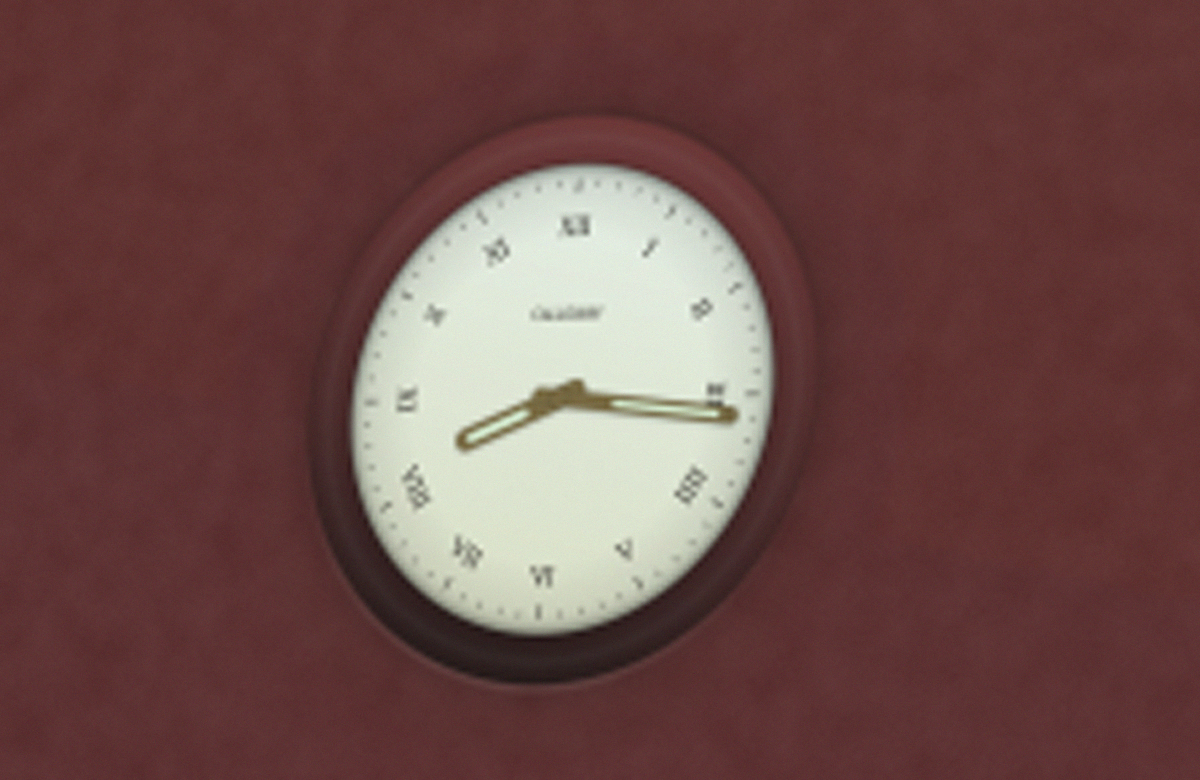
h=8 m=16
